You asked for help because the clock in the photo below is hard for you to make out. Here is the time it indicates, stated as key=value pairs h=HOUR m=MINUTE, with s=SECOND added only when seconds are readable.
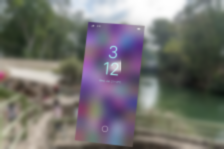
h=3 m=12
